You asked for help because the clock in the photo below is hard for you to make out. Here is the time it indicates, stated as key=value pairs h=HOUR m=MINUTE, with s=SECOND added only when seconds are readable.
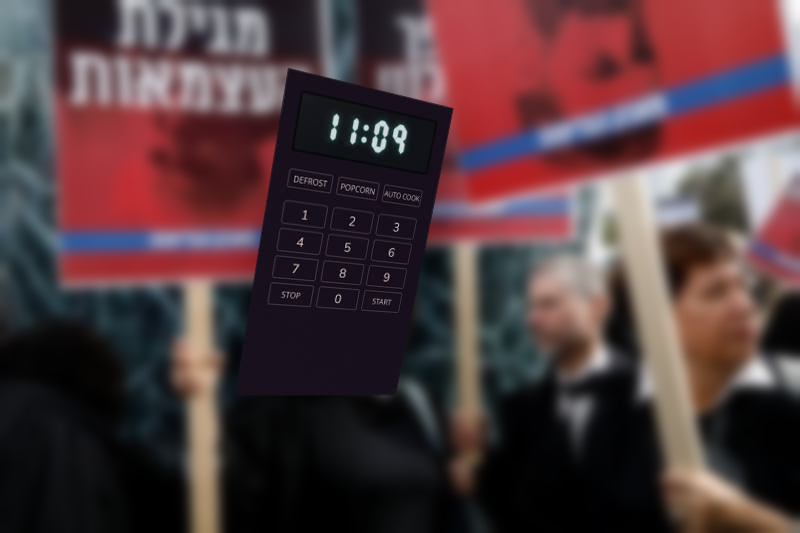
h=11 m=9
